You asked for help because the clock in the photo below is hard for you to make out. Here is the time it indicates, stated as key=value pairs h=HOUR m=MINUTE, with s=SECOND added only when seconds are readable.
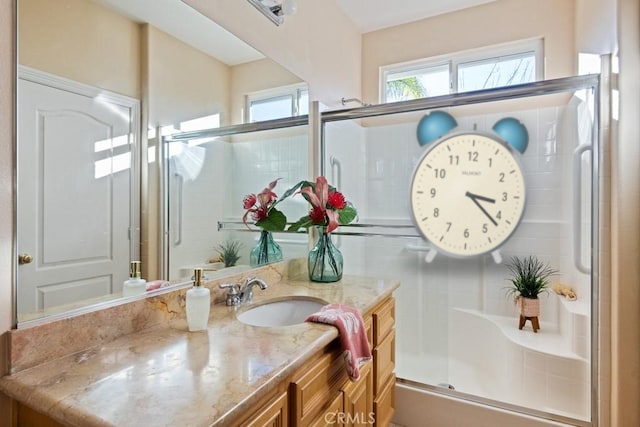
h=3 m=22
